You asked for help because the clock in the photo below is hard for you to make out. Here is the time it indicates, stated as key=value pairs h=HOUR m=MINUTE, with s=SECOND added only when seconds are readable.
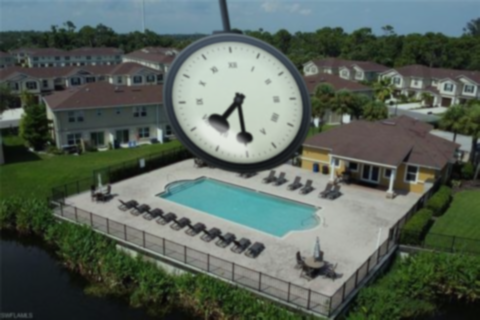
h=7 m=30
